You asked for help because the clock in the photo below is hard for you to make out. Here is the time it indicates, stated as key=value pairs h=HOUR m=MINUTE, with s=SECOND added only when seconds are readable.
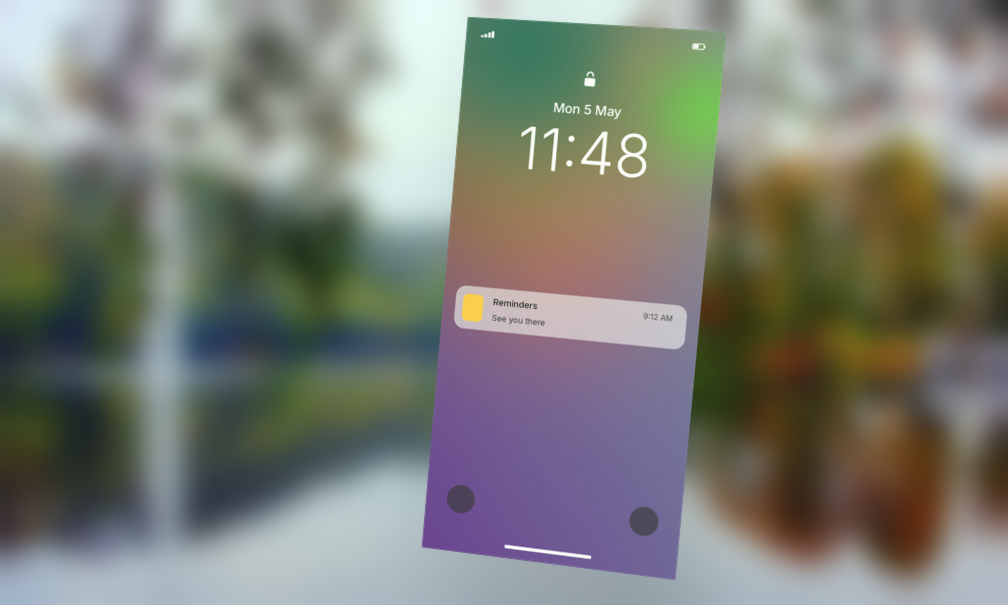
h=11 m=48
